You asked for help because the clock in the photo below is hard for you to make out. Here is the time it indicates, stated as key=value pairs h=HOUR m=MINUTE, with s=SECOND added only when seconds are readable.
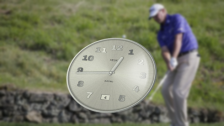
h=12 m=44
